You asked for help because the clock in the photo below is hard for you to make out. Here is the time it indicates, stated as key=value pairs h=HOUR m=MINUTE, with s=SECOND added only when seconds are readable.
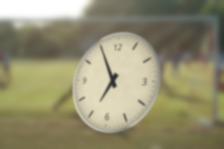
h=6 m=55
